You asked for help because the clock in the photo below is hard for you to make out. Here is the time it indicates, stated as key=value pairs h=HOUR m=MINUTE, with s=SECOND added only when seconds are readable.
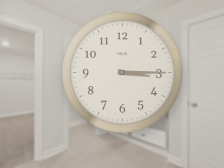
h=3 m=15
